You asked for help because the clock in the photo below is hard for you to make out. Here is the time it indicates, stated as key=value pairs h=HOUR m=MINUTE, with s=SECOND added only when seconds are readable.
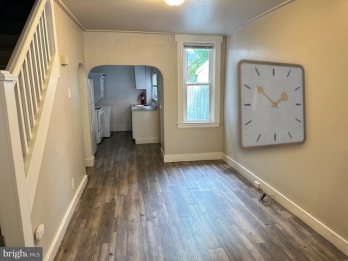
h=1 m=52
